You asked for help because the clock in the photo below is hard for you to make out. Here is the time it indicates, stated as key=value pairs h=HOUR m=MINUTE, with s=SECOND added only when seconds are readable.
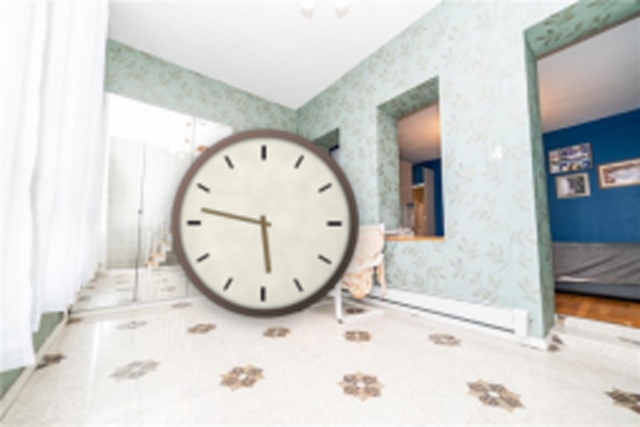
h=5 m=47
